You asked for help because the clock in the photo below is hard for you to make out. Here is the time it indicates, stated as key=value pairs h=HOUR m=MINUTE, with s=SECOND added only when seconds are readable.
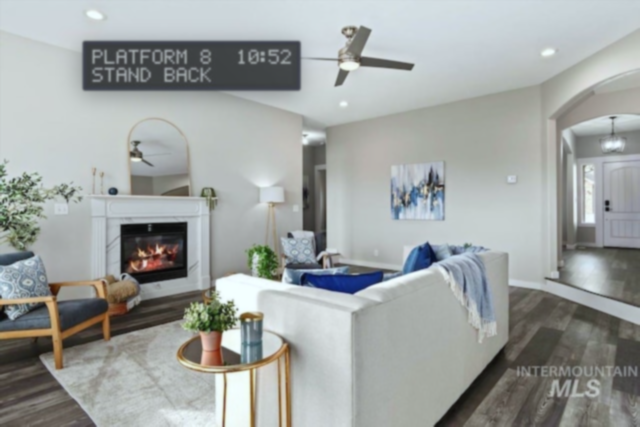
h=10 m=52
